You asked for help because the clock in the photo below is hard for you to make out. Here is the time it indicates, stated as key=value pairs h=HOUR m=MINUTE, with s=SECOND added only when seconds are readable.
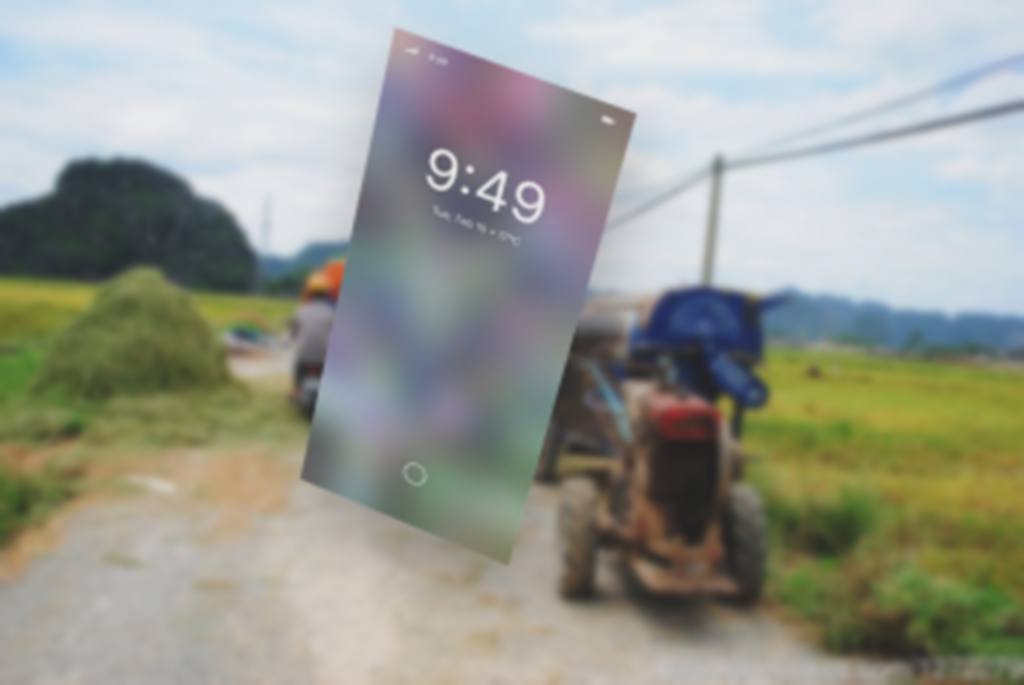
h=9 m=49
